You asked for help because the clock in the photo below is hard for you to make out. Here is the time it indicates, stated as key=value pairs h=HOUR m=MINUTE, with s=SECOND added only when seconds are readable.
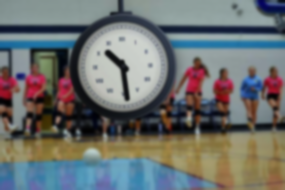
h=10 m=29
